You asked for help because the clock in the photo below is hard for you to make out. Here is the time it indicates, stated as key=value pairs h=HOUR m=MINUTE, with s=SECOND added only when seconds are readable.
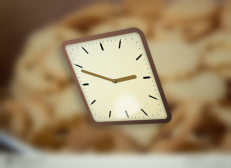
h=2 m=49
